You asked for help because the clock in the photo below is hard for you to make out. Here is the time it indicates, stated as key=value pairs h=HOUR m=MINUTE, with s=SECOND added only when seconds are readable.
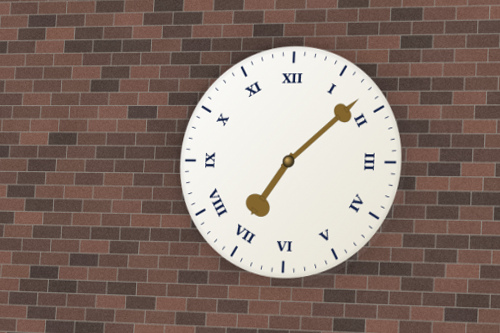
h=7 m=8
